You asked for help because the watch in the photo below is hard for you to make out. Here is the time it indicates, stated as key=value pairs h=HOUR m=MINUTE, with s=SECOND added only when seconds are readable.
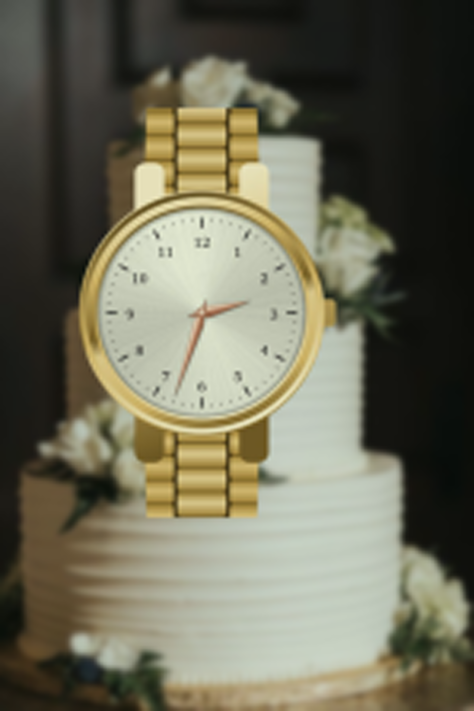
h=2 m=33
